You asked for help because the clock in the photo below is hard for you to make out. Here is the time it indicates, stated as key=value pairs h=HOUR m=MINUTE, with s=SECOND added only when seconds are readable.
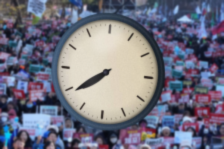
h=7 m=39
